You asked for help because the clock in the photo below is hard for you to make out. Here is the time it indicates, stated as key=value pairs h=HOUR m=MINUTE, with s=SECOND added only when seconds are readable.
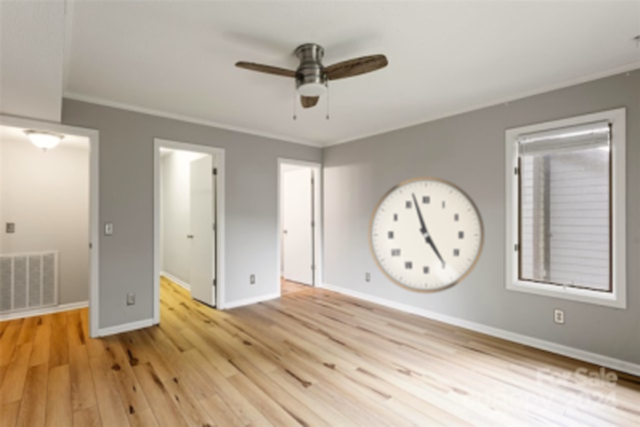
h=4 m=57
